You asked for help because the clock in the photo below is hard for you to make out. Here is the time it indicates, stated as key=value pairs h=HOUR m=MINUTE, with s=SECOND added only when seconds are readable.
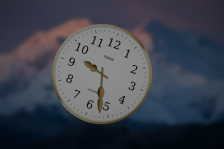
h=9 m=27
